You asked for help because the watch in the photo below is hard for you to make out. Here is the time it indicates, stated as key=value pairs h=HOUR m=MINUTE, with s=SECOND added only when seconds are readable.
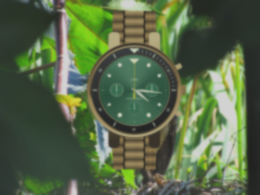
h=4 m=16
